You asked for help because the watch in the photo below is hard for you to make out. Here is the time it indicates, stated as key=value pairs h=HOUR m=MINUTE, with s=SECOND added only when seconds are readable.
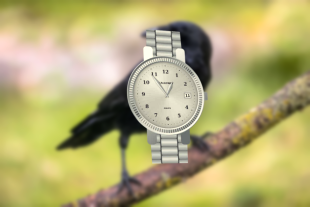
h=12 m=54
